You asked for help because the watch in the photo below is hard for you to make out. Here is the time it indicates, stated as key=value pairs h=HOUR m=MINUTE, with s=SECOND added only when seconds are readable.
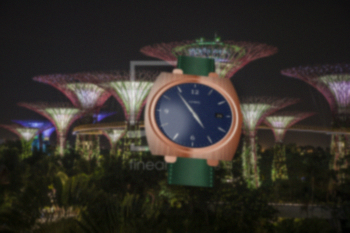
h=4 m=54
